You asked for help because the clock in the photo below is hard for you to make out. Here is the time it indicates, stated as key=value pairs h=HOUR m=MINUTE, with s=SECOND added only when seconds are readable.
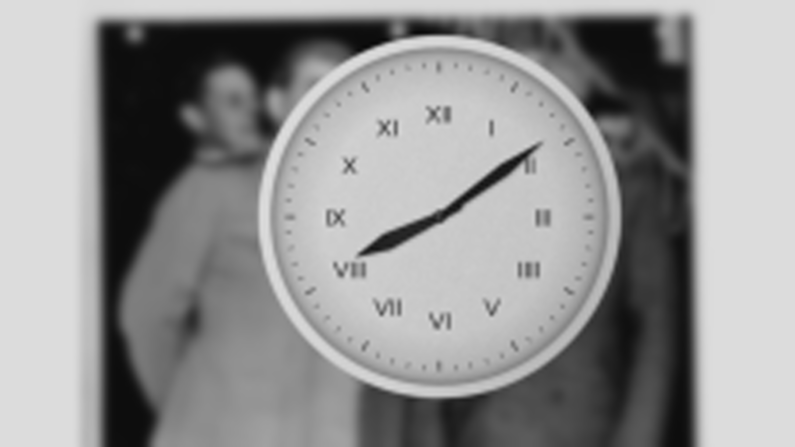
h=8 m=9
